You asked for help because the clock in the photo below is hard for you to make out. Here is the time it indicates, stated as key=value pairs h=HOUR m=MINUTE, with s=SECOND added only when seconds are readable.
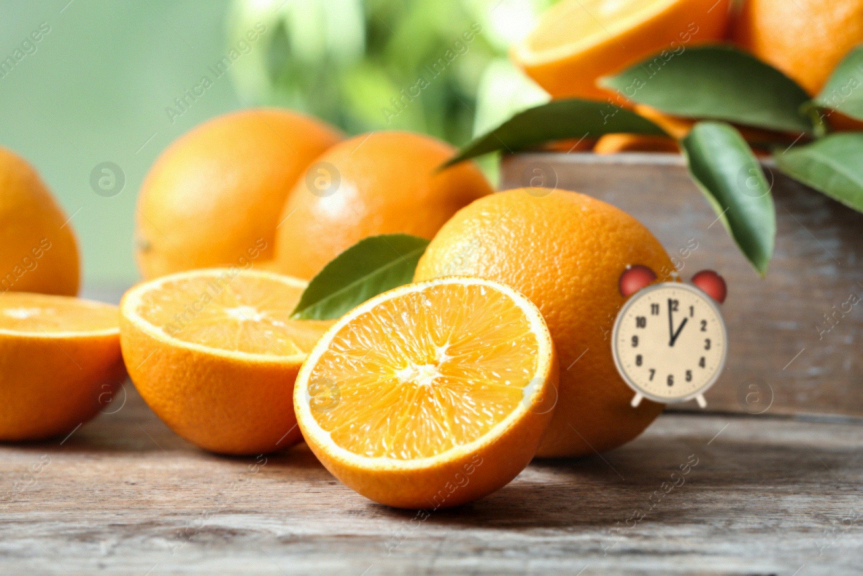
h=12 m=59
